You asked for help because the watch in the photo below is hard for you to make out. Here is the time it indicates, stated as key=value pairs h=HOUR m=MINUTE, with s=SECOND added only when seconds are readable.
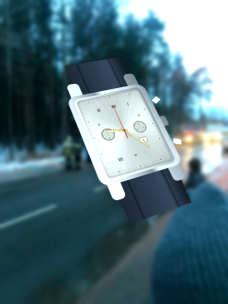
h=9 m=24
